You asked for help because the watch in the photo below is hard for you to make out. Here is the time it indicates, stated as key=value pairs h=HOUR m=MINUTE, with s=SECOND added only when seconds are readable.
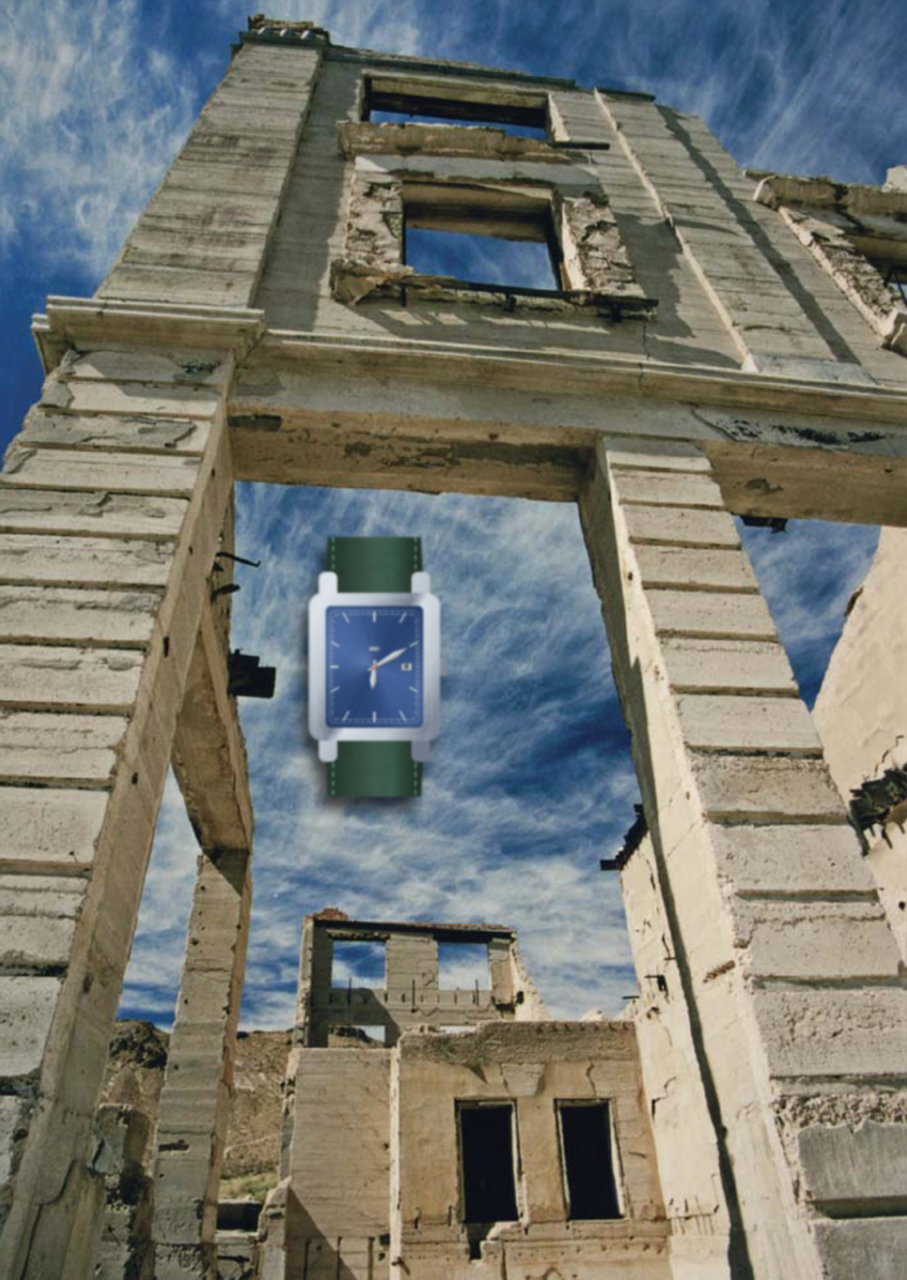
h=6 m=10
